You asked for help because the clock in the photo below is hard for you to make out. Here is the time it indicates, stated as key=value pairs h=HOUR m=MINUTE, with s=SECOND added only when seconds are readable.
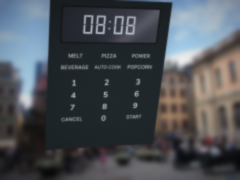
h=8 m=8
